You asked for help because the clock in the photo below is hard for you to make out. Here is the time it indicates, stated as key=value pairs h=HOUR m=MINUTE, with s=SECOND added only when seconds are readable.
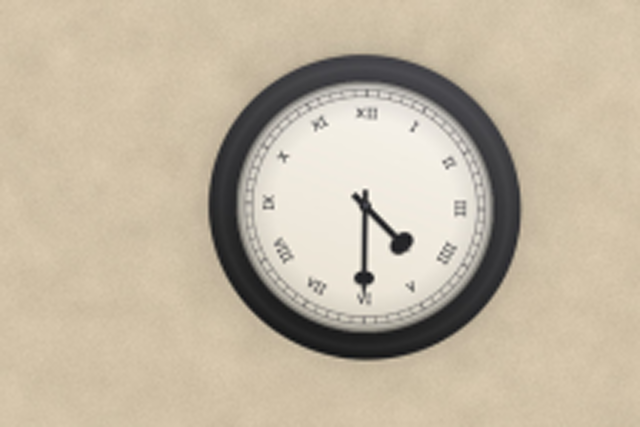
h=4 m=30
